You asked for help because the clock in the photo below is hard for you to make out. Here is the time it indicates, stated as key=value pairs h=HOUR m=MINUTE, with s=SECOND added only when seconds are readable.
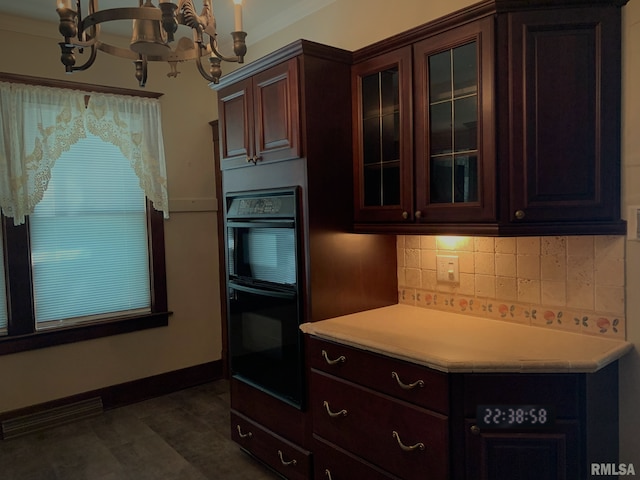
h=22 m=38 s=58
